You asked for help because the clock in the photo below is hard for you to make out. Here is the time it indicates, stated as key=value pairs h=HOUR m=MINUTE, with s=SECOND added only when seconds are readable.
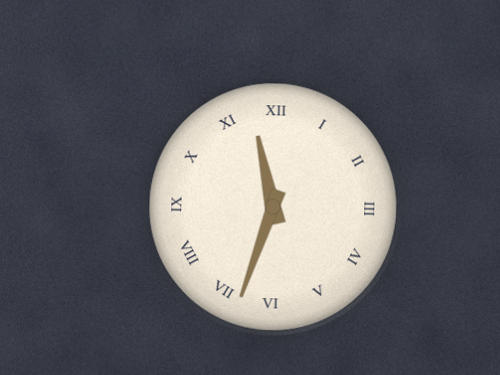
h=11 m=33
